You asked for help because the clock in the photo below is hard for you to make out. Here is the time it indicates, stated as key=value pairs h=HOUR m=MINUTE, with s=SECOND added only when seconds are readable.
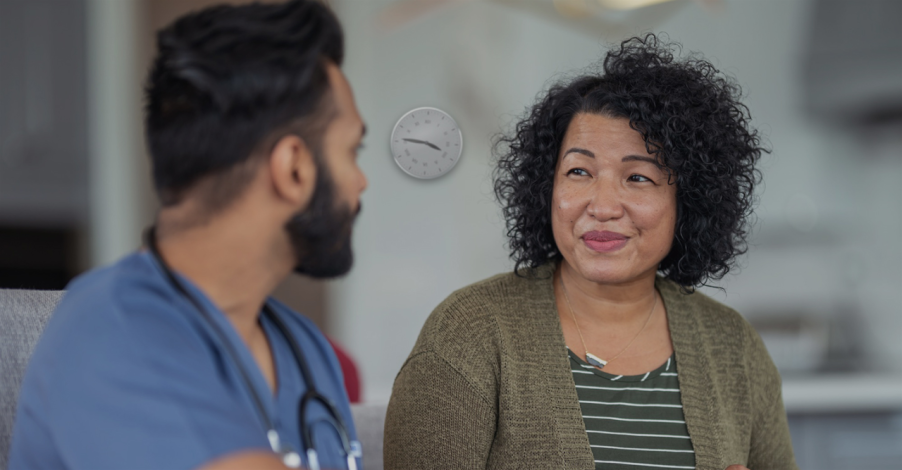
h=3 m=46
